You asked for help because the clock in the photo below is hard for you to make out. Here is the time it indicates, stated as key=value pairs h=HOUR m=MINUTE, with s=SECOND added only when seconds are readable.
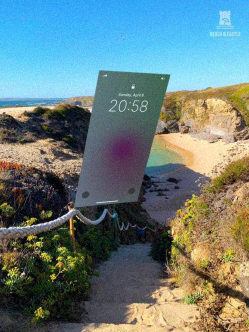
h=20 m=58
